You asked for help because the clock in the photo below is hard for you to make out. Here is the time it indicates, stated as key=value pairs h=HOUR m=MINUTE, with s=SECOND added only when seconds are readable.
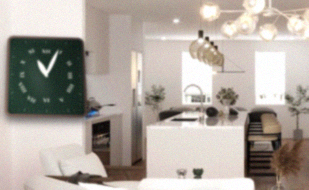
h=11 m=4
